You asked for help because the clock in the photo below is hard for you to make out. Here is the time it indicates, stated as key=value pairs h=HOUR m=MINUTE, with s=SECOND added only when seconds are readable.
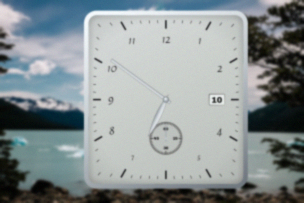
h=6 m=51
